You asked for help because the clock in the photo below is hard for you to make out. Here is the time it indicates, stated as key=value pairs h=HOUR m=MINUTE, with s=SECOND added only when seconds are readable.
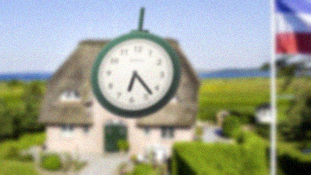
h=6 m=23
